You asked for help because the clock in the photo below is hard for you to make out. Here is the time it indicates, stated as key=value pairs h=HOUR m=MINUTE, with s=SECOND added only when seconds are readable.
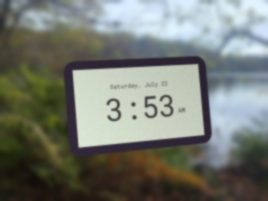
h=3 m=53
